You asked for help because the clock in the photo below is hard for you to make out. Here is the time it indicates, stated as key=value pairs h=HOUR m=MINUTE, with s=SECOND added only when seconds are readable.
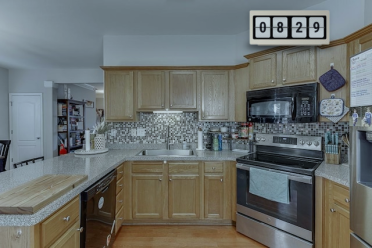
h=8 m=29
